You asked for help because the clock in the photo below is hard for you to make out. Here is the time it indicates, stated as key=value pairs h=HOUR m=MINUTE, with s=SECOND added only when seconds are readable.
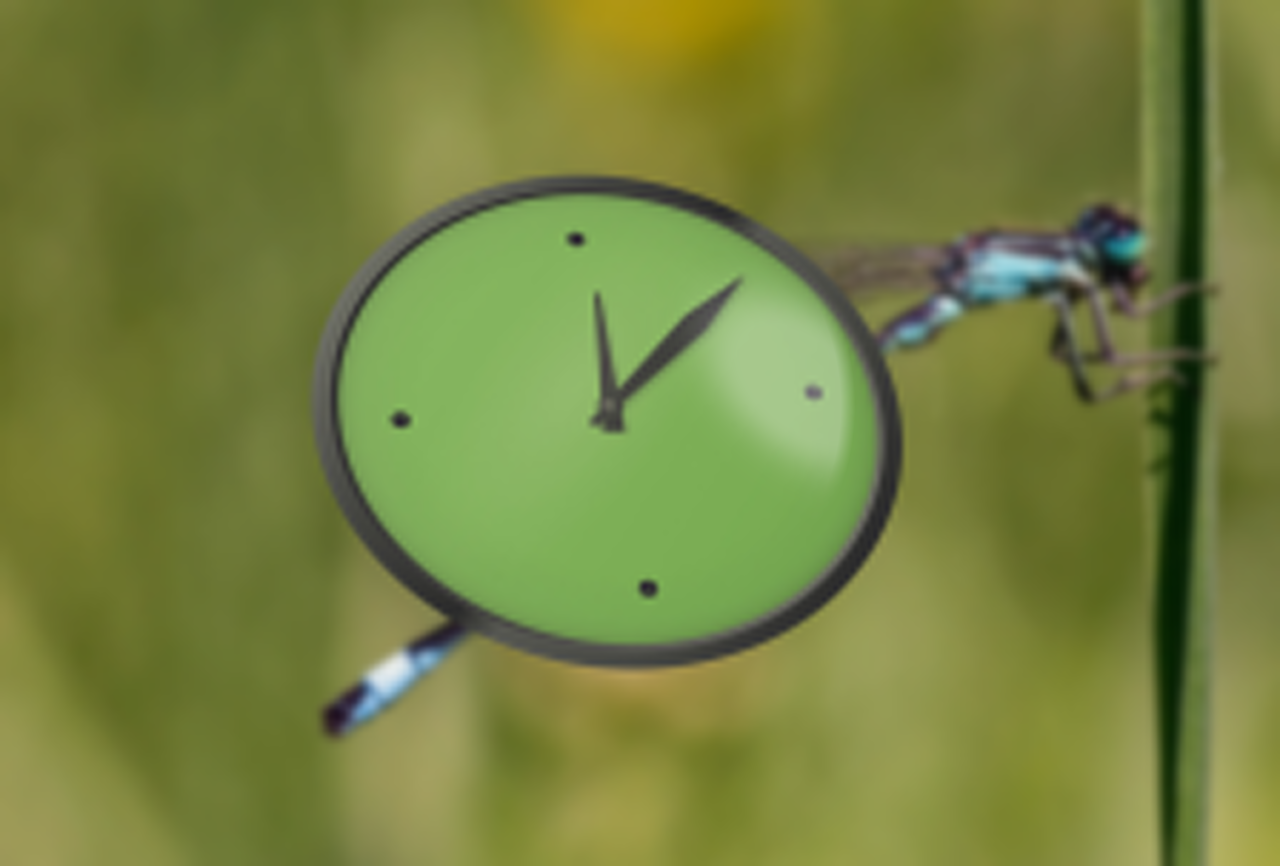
h=12 m=8
